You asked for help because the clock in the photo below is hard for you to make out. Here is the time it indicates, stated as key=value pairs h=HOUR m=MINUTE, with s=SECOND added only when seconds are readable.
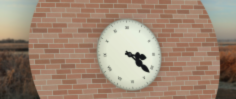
h=3 m=22
